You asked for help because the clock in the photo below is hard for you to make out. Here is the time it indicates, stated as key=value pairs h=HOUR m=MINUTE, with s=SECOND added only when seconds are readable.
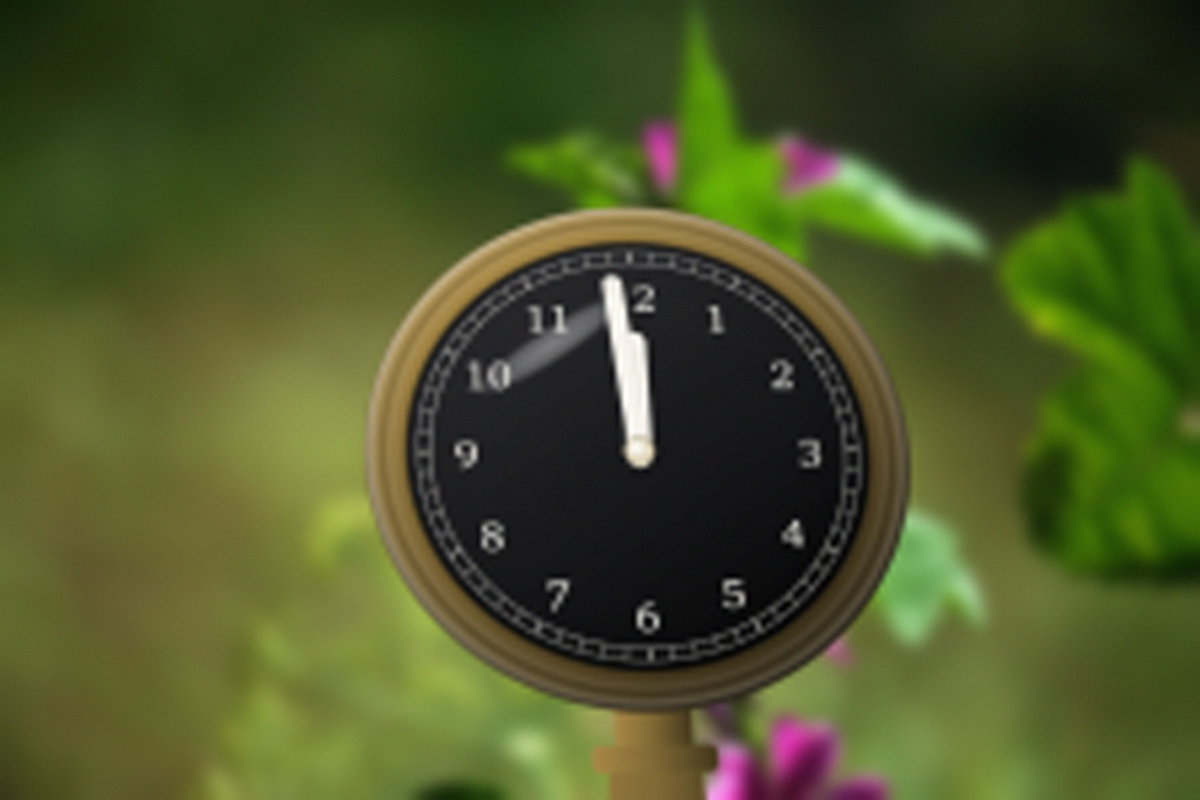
h=11 m=59
